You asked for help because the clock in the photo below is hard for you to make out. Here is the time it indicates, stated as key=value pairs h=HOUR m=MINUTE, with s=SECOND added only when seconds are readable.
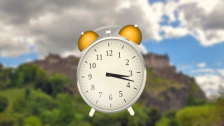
h=3 m=18
